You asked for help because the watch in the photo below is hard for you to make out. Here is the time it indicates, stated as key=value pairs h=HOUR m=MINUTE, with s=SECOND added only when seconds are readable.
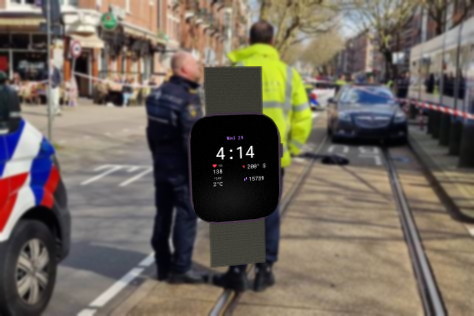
h=4 m=14
